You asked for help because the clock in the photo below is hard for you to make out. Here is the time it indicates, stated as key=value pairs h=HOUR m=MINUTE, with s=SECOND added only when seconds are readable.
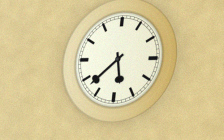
h=5 m=38
